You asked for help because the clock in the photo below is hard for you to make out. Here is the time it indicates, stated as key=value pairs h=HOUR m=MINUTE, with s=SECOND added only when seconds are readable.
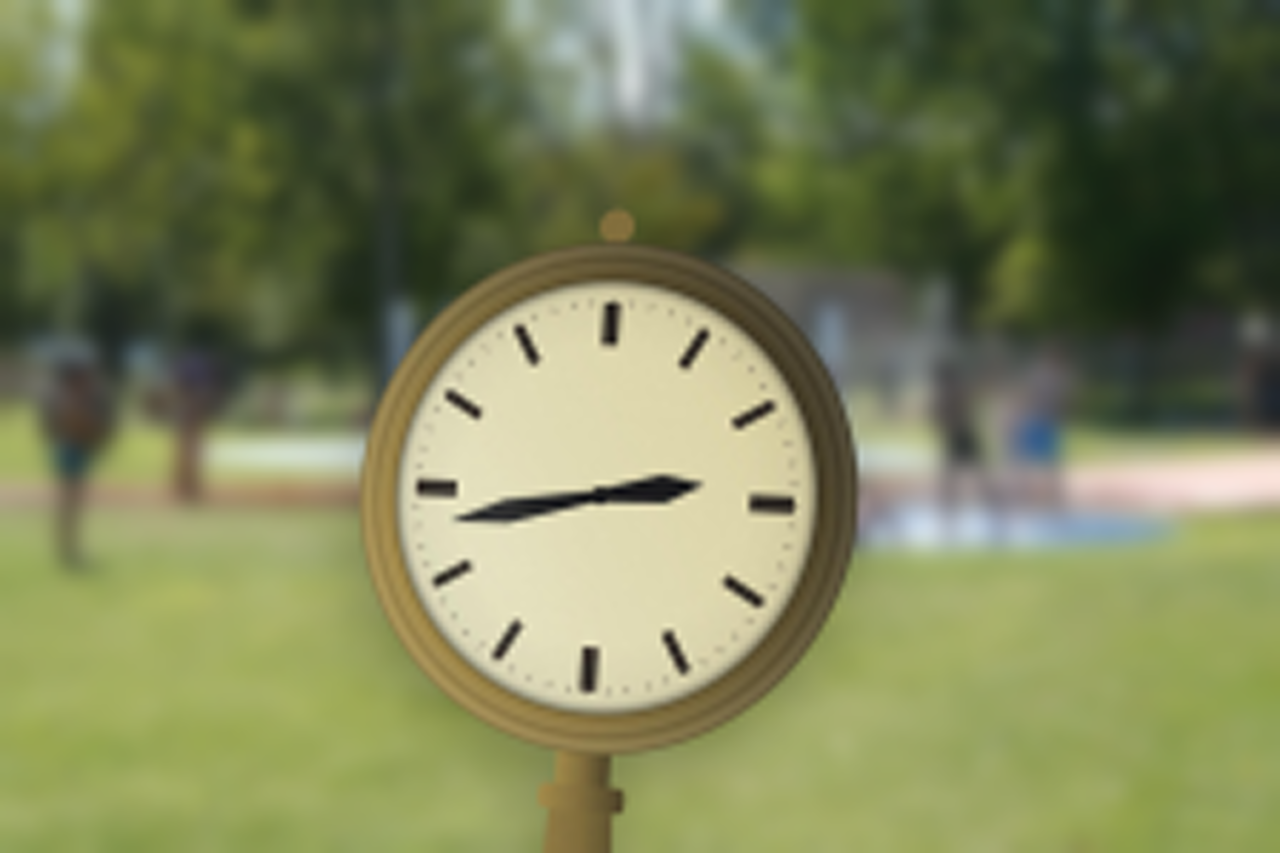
h=2 m=43
